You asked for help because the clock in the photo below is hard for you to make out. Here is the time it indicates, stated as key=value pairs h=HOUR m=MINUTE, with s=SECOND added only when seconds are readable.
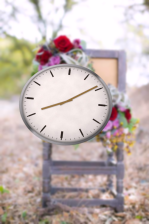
h=8 m=9
